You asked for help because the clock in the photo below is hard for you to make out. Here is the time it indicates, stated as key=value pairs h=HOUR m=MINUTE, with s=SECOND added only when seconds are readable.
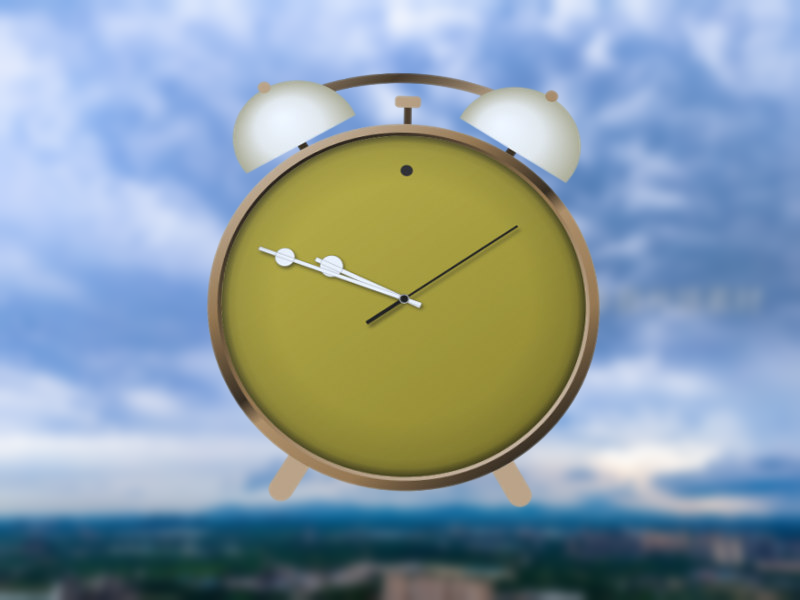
h=9 m=48 s=9
